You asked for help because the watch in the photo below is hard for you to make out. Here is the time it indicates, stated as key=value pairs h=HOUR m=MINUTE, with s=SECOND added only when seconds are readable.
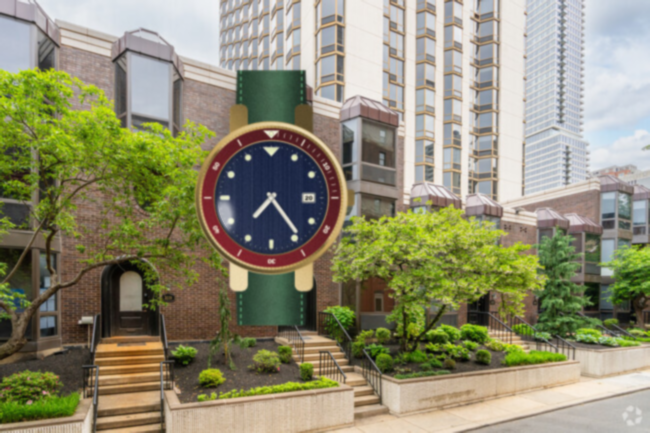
h=7 m=24
